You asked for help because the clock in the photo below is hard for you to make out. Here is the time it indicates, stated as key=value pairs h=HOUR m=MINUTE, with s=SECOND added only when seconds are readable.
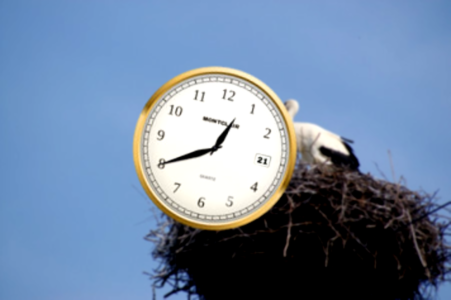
h=12 m=40
